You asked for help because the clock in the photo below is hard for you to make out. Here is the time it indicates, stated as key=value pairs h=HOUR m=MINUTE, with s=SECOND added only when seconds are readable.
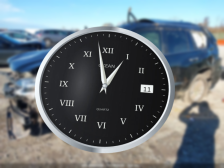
h=12 m=58
